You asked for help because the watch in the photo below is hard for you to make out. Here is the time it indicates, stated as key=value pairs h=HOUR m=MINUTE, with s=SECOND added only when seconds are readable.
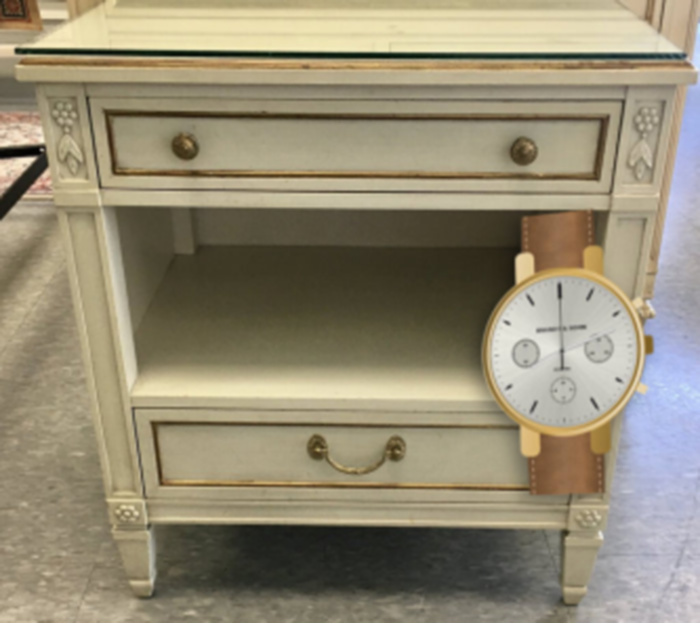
h=8 m=12
